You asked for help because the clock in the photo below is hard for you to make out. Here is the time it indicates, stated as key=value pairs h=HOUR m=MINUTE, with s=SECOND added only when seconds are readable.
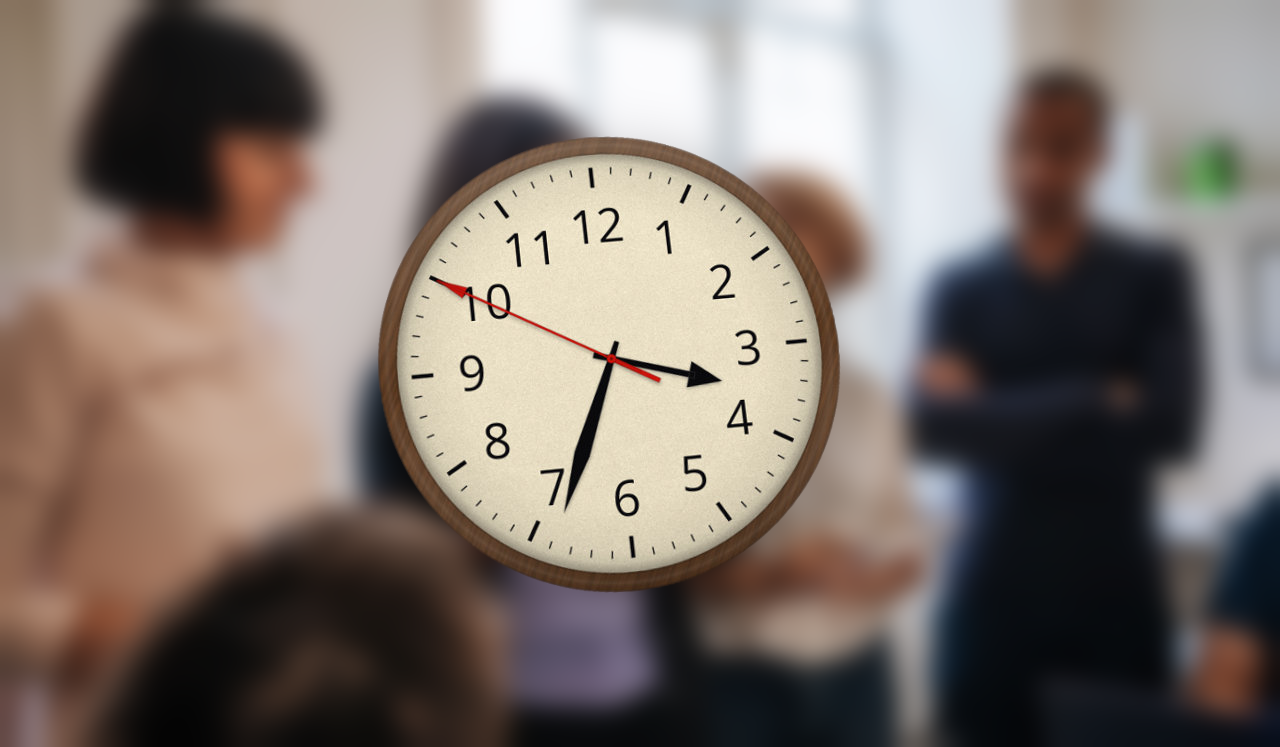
h=3 m=33 s=50
